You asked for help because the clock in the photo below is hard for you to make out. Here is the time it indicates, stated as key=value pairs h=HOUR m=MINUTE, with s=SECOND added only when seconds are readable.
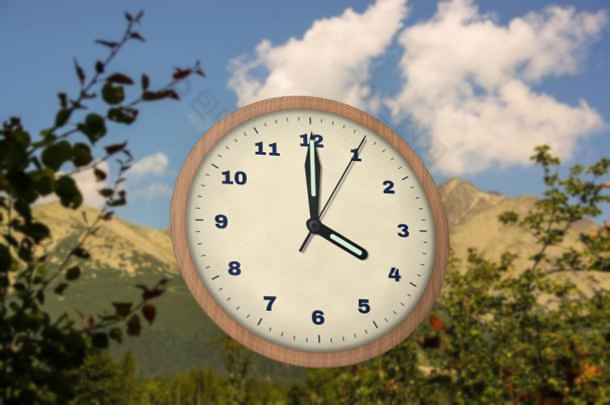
h=4 m=0 s=5
